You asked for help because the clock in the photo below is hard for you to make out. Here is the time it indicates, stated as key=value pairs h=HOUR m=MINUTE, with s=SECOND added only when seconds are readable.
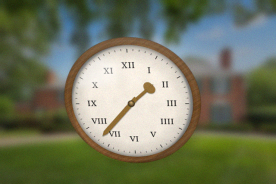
h=1 m=37
